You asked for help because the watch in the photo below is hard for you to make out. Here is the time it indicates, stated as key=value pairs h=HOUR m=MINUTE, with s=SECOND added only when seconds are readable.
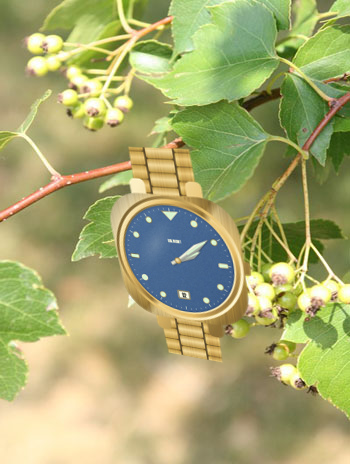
h=2 m=9
